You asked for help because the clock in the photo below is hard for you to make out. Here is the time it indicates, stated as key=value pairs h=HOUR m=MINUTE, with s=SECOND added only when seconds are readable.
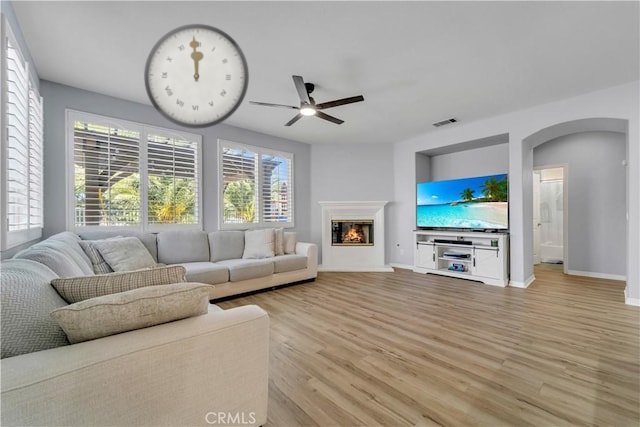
h=11 m=59
